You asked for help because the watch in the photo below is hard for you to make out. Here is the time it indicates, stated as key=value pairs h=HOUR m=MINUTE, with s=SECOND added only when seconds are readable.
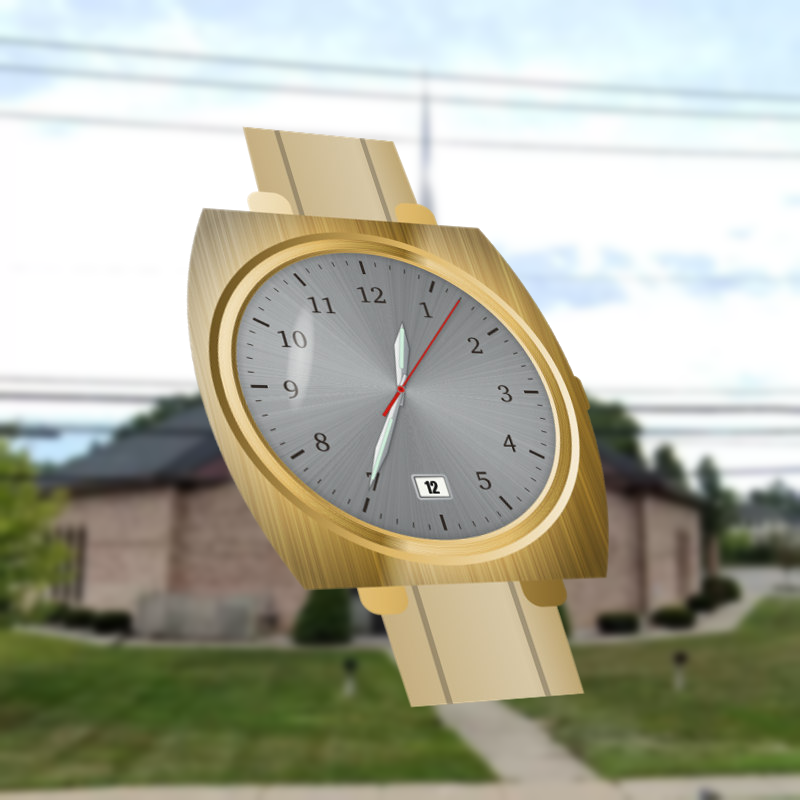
h=12 m=35 s=7
